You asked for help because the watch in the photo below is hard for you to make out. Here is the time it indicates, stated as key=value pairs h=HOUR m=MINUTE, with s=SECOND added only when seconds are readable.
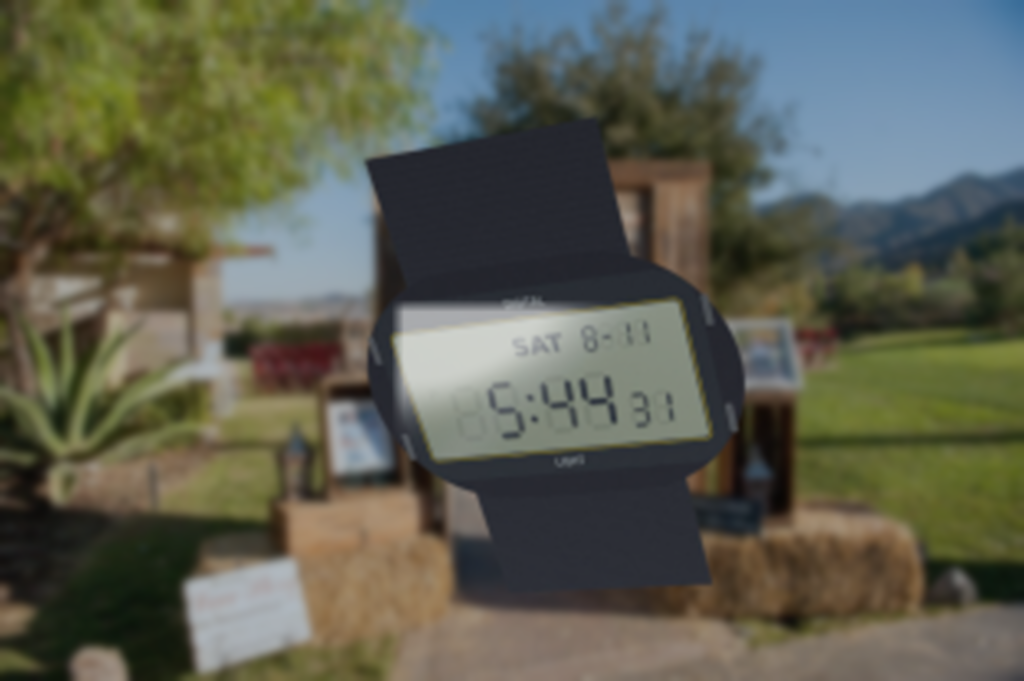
h=5 m=44 s=31
